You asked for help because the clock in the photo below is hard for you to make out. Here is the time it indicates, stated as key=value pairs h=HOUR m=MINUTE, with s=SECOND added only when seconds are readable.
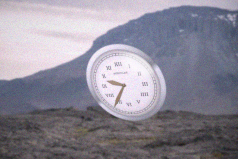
h=9 m=36
